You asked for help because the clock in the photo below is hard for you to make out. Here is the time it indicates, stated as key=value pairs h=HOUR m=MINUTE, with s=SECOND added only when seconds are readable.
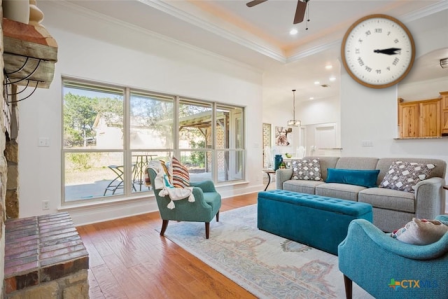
h=3 m=14
